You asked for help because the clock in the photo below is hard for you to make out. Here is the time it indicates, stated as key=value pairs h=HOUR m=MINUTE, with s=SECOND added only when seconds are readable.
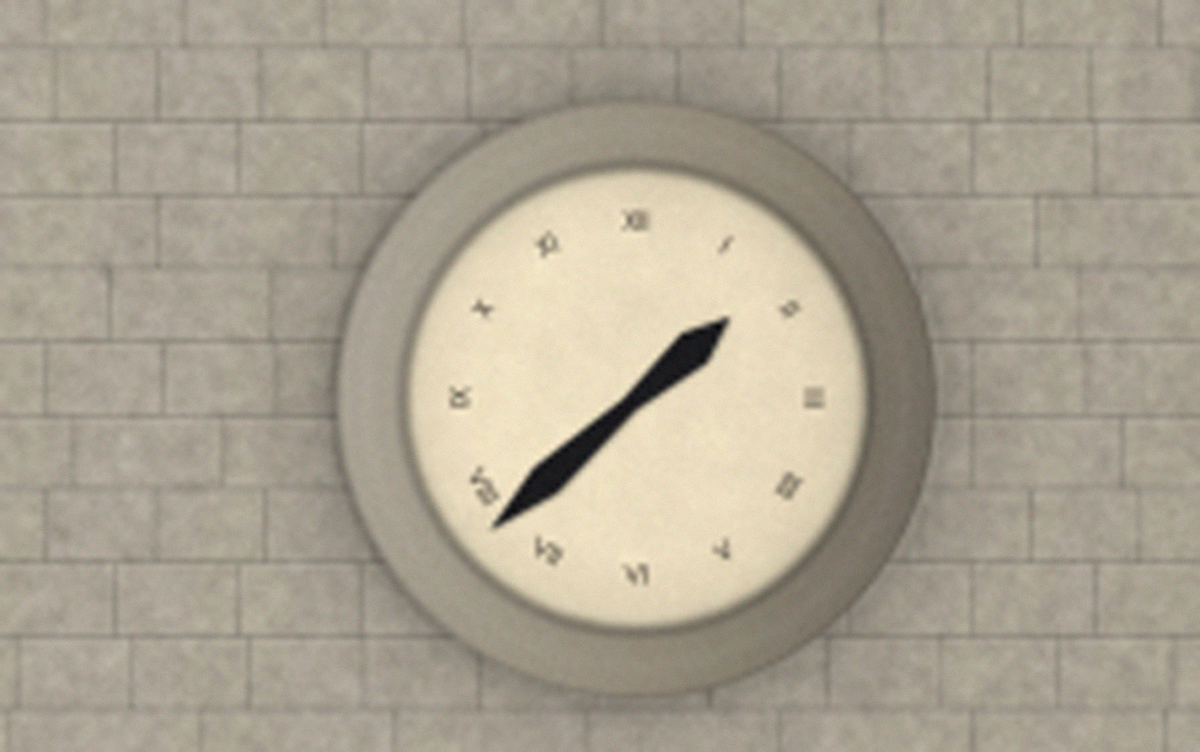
h=1 m=38
